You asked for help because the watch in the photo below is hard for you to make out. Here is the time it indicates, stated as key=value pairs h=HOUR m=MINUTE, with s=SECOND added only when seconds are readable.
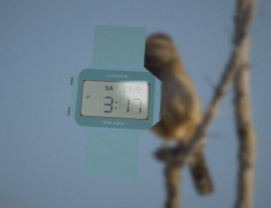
h=3 m=17
